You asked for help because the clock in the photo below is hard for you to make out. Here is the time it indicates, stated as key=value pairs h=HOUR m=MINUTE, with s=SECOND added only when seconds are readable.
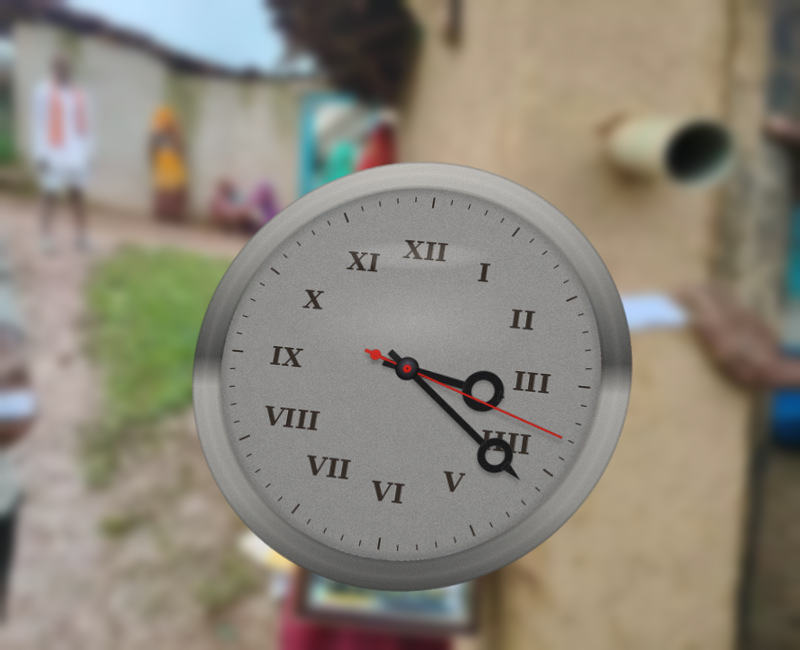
h=3 m=21 s=18
